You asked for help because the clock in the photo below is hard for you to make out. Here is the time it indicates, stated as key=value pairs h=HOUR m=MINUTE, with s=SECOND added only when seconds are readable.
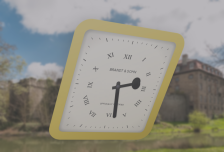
h=2 m=28
